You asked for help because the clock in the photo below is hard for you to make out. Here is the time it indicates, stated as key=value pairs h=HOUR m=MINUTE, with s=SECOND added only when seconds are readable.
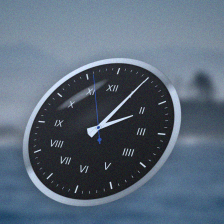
h=2 m=4 s=56
